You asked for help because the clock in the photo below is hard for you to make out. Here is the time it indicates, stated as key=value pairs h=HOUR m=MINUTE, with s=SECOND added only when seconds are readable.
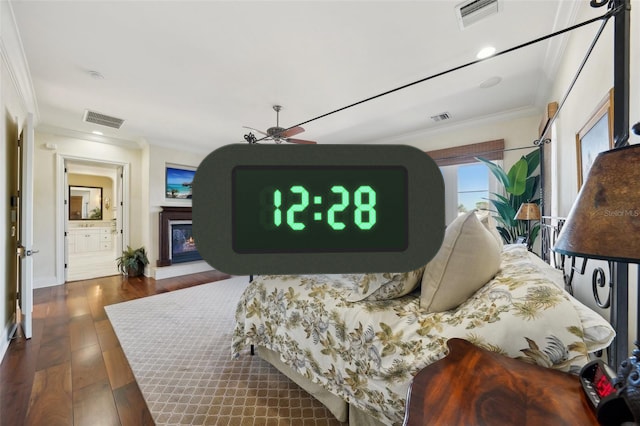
h=12 m=28
